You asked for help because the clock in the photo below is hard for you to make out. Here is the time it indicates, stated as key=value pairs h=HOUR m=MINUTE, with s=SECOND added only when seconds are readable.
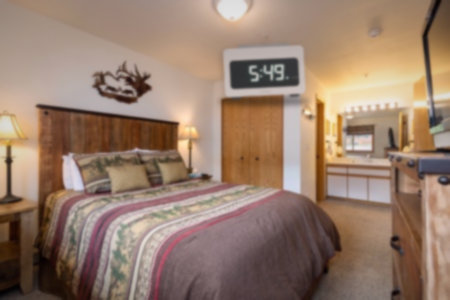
h=5 m=49
